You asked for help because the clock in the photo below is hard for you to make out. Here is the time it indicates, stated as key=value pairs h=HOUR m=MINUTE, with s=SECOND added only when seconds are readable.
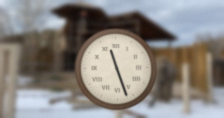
h=11 m=27
